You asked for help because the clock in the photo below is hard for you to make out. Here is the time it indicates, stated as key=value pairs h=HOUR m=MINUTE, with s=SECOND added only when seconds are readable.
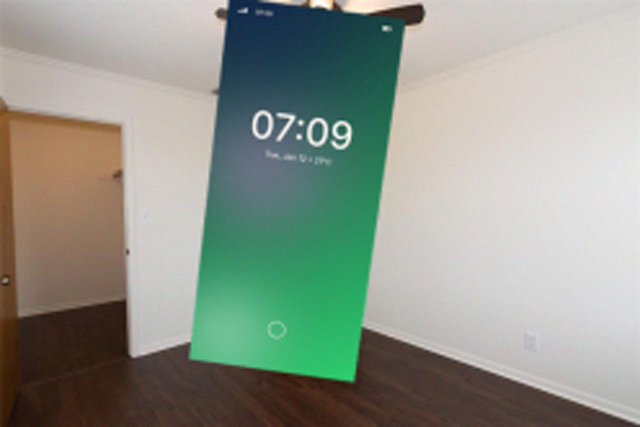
h=7 m=9
